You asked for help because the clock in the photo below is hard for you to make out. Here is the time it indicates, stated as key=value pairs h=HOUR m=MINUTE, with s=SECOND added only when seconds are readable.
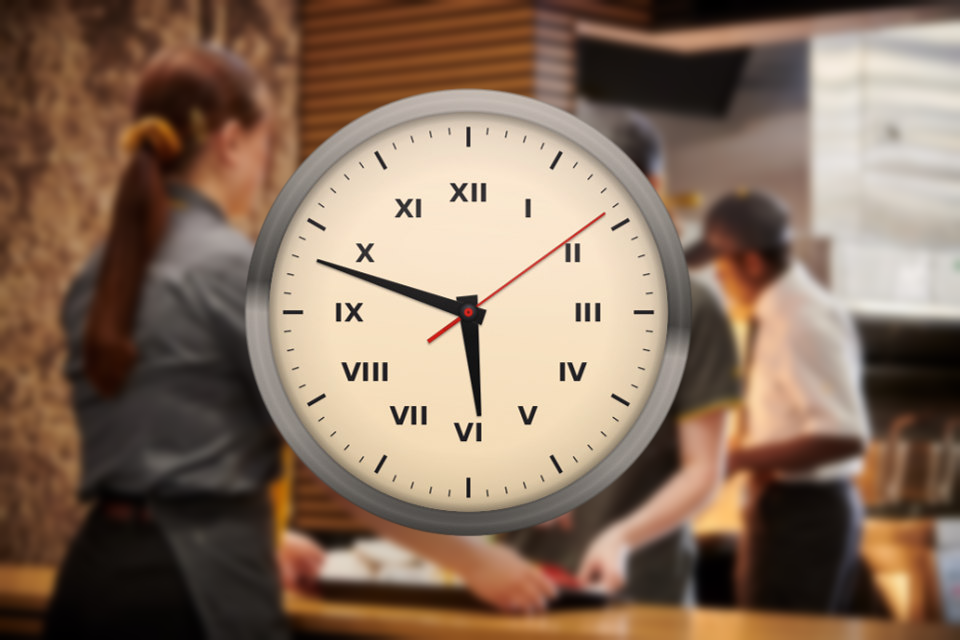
h=5 m=48 s=9
